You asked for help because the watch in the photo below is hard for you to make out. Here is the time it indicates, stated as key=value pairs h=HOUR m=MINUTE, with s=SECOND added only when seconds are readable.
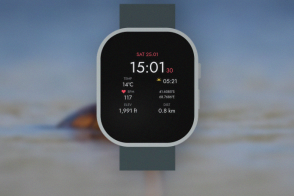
h=15 m=1
